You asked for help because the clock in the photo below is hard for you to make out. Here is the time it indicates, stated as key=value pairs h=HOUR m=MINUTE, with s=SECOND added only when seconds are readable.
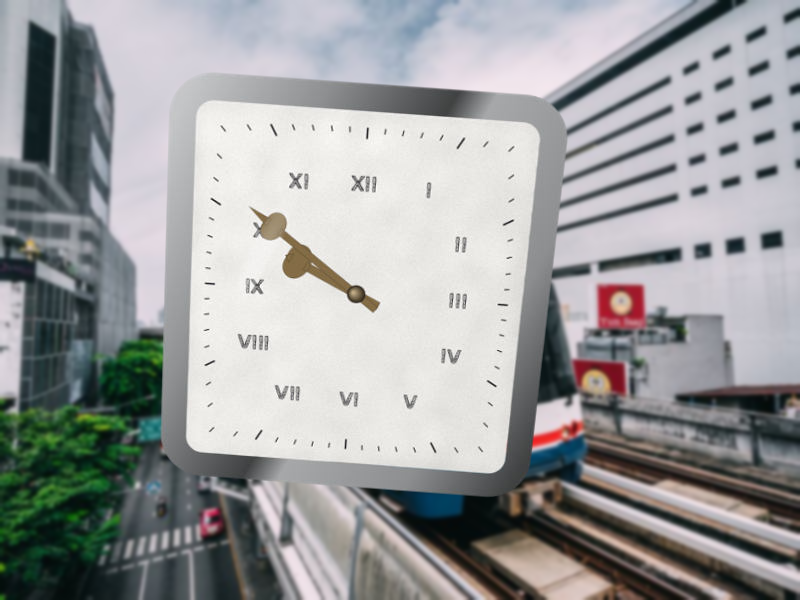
h=9 m=51
